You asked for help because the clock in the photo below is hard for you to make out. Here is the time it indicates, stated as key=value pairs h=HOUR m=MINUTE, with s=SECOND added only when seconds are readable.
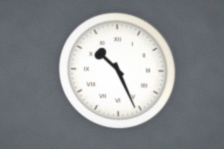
h=10 m=26
